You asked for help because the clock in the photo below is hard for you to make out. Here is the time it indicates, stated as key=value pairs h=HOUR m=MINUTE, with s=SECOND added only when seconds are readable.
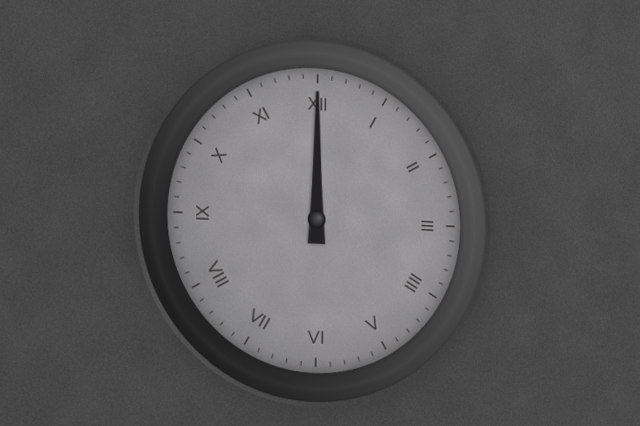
h=12 m=0
